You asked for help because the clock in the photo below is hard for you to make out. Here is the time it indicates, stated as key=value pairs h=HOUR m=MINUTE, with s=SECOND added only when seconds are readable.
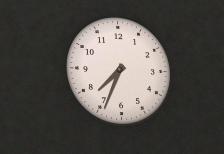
h=7 m=34
